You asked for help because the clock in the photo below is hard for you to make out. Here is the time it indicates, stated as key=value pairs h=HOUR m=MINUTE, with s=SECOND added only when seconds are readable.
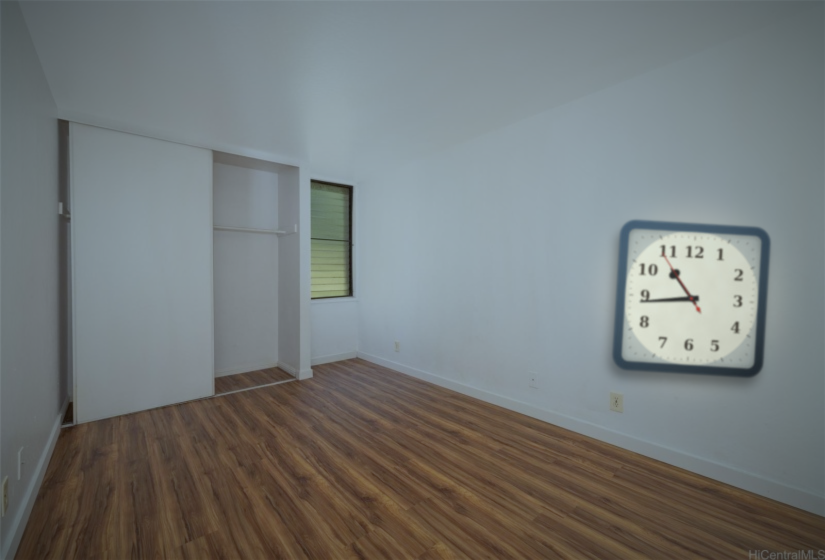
h=10 m=43 s=54
